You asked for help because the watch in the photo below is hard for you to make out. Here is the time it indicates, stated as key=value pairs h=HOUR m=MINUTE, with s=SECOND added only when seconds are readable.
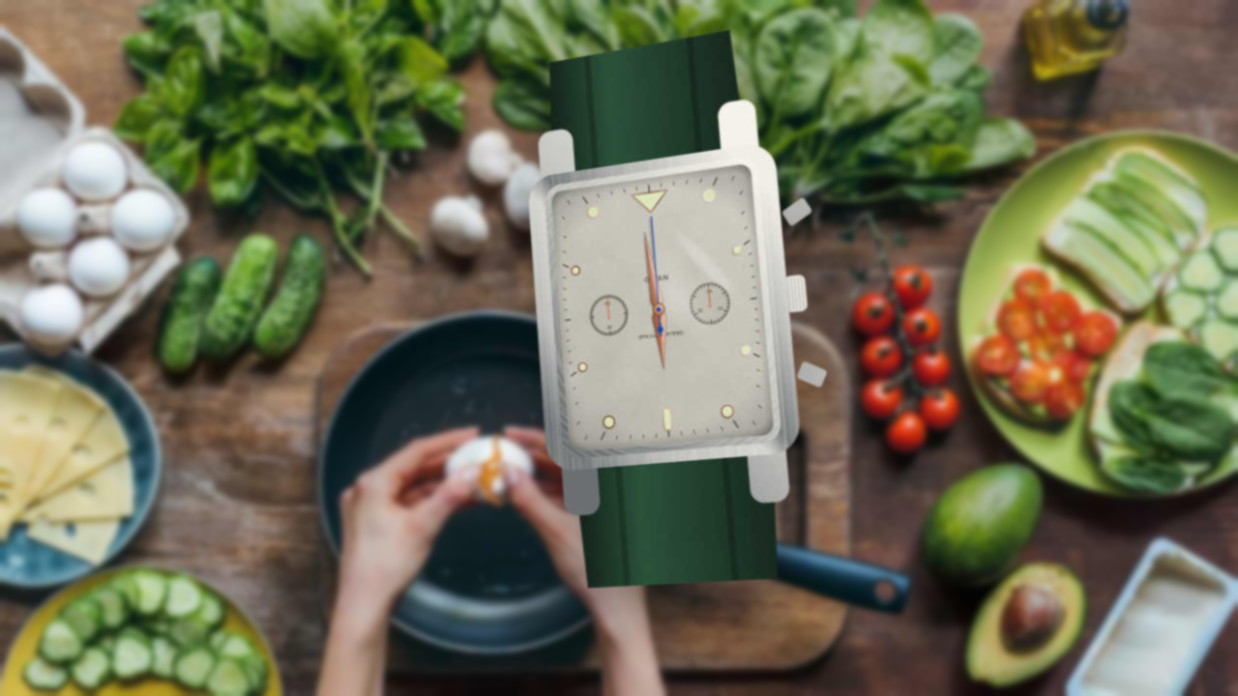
h=5 m=59
